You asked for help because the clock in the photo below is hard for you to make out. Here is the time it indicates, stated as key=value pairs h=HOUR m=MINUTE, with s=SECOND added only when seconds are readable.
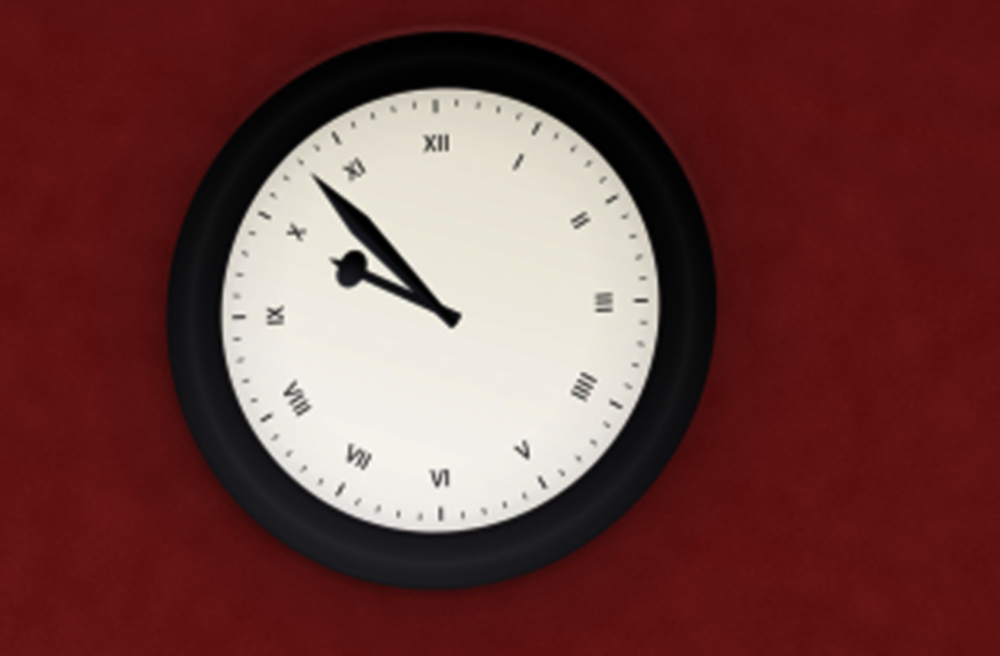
h=9 m=53
